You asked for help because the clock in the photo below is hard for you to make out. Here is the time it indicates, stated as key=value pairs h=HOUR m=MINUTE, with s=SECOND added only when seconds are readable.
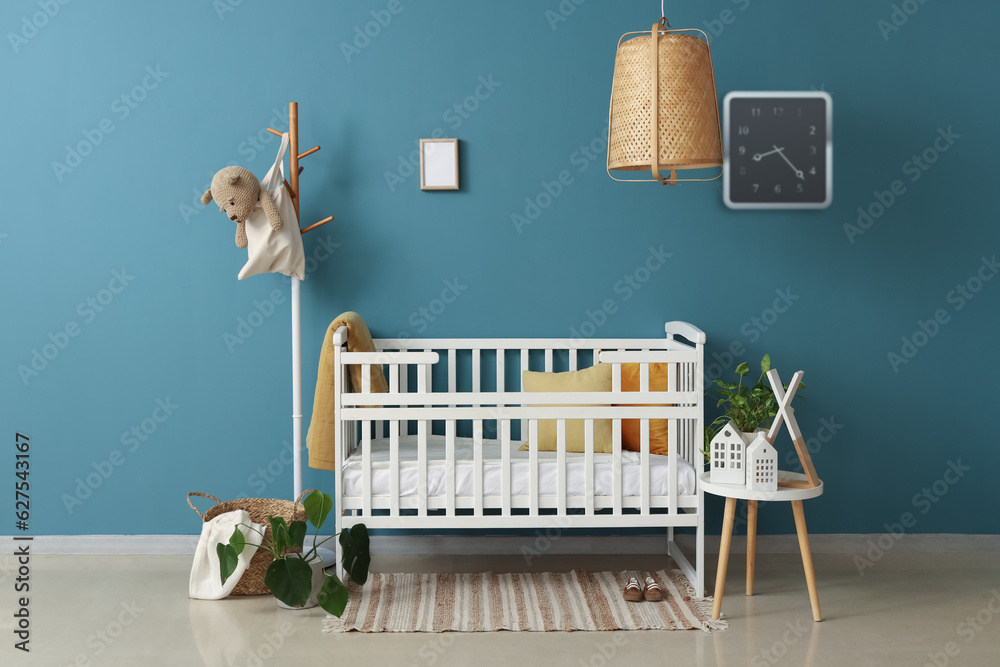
h=8 m=23
